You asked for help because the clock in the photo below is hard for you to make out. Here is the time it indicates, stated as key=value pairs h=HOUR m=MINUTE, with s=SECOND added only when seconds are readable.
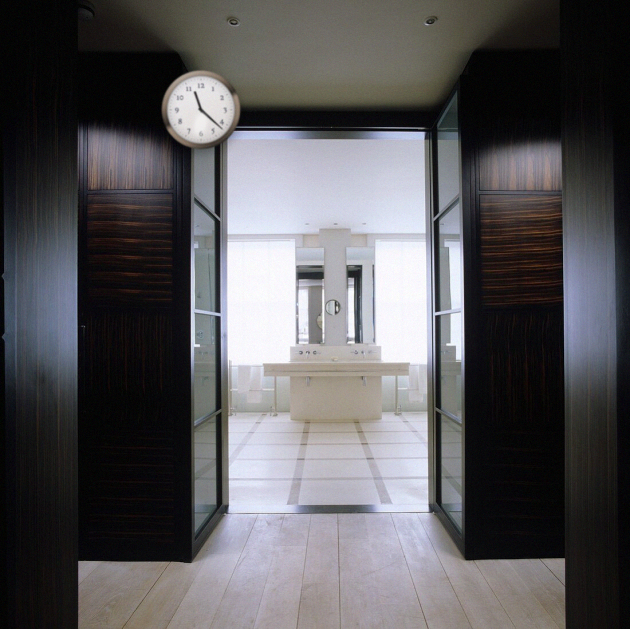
h=11 m=22
